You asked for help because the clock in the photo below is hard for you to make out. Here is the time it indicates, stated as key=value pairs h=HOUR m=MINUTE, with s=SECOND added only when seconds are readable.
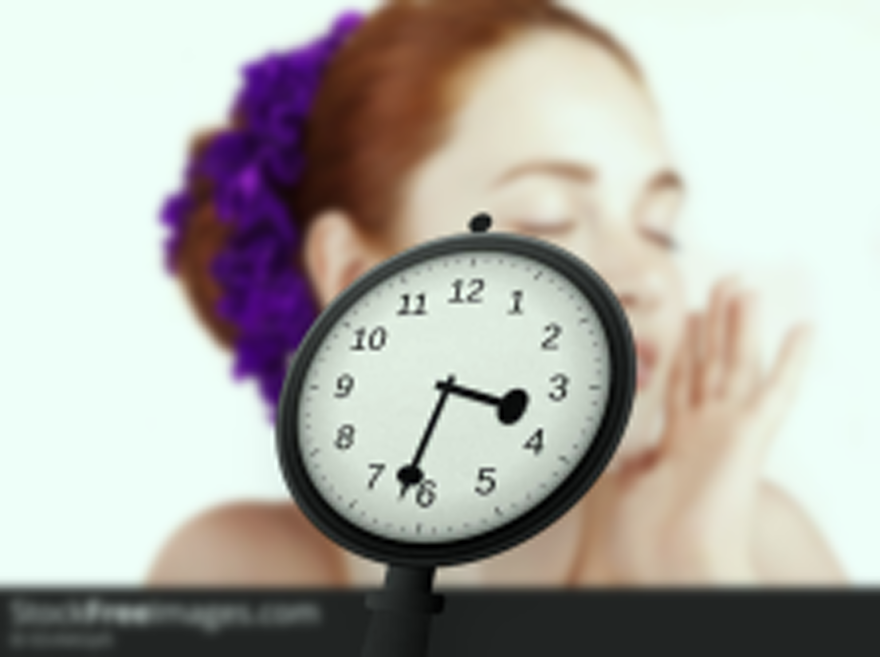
h=3 m=32
